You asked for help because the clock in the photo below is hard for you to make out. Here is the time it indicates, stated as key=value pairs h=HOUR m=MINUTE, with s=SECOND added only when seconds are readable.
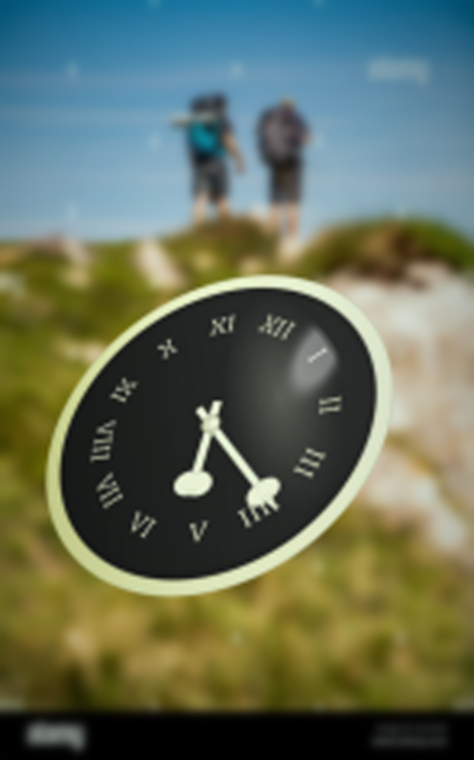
h=5 m=19
